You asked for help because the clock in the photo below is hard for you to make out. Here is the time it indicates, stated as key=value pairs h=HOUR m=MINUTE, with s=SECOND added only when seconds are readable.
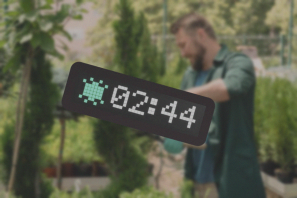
h=2 m=44
